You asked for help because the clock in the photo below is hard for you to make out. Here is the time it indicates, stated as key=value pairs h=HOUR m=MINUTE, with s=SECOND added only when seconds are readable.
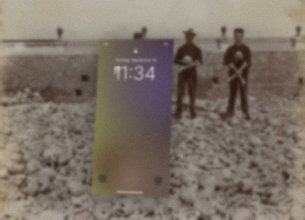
h=11 m=34
